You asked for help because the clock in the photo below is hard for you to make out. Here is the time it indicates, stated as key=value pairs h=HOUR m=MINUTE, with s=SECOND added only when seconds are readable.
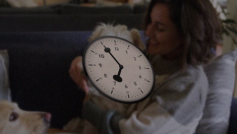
h=6 m=55
